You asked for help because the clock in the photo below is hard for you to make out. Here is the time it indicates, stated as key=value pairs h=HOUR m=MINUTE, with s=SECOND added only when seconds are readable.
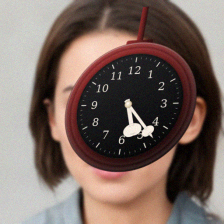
h=5 m=23
